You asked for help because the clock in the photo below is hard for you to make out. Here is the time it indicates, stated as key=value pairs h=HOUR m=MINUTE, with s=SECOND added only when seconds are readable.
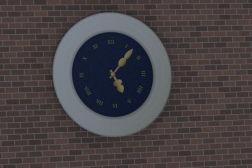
h=5 m=7
